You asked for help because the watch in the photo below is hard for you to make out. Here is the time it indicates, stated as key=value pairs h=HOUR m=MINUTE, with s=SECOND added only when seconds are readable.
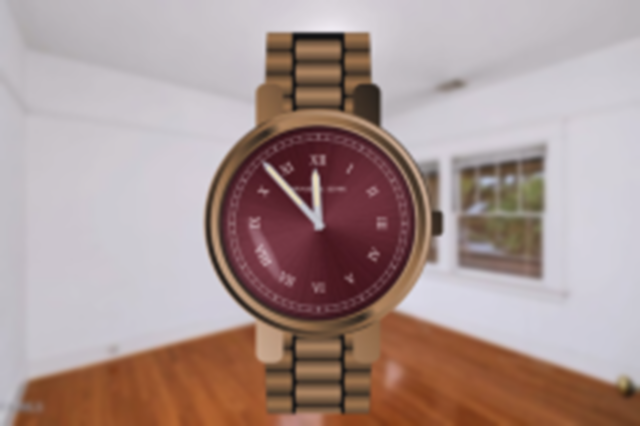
h=11 m=53
